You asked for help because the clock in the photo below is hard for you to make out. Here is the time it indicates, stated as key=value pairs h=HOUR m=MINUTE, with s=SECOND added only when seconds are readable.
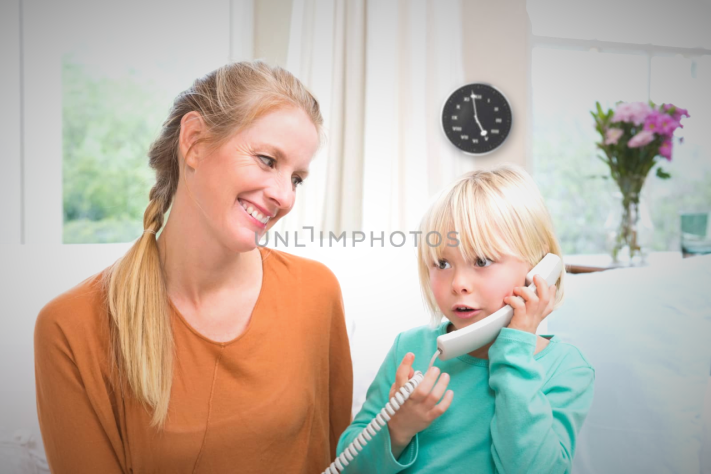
h=4 m=58
